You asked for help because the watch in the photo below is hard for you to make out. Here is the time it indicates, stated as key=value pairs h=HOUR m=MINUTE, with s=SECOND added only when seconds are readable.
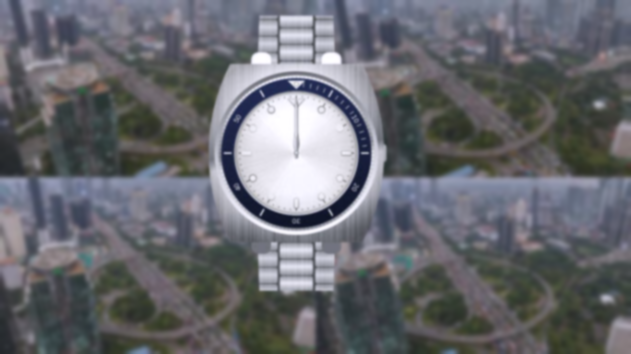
h=12 m=0
